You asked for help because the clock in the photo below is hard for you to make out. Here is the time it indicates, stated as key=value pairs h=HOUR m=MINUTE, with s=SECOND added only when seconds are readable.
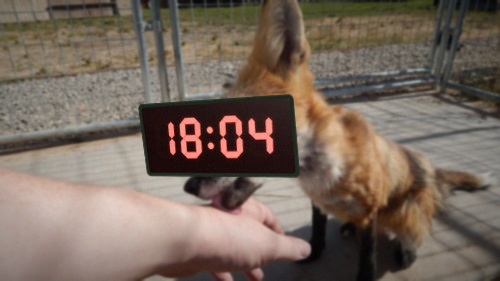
h=18 m=4
